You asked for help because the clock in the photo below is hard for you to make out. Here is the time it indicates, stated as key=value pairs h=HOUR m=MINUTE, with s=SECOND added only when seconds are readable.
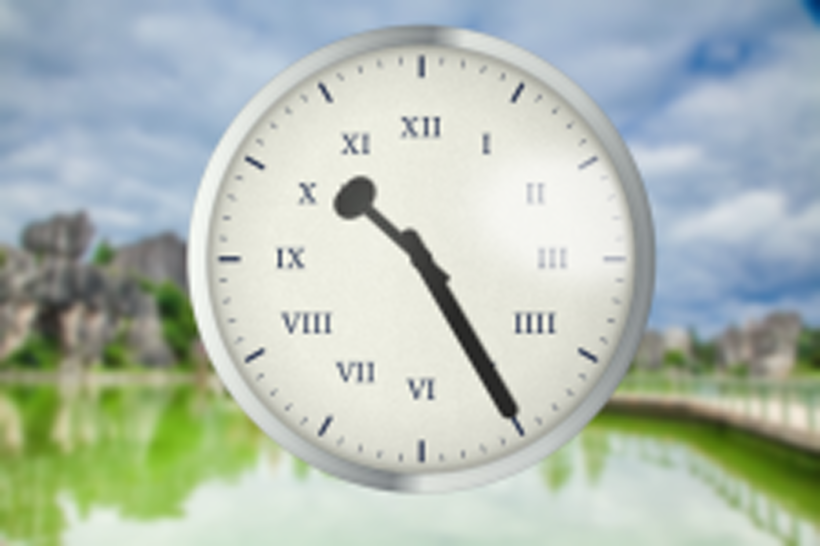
h=10 m=25
